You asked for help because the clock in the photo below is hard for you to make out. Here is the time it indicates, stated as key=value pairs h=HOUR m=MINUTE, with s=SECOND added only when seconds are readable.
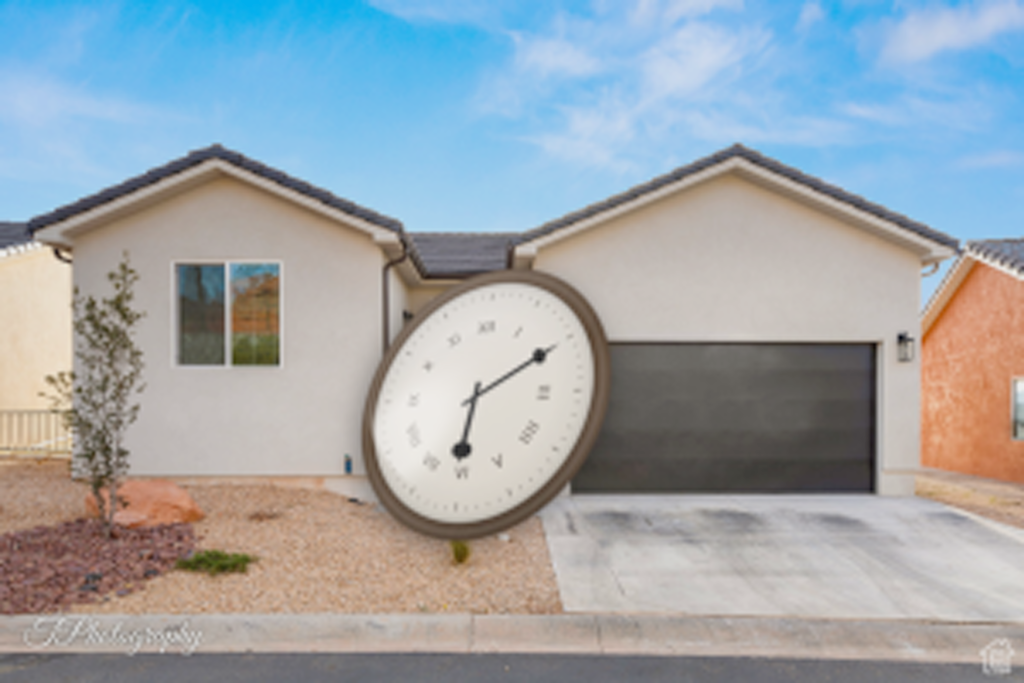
h=6 m=10
